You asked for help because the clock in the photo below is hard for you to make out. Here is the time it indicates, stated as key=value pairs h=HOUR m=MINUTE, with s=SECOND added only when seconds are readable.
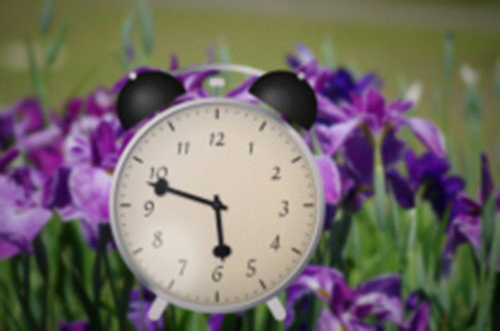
h=5 m=48
